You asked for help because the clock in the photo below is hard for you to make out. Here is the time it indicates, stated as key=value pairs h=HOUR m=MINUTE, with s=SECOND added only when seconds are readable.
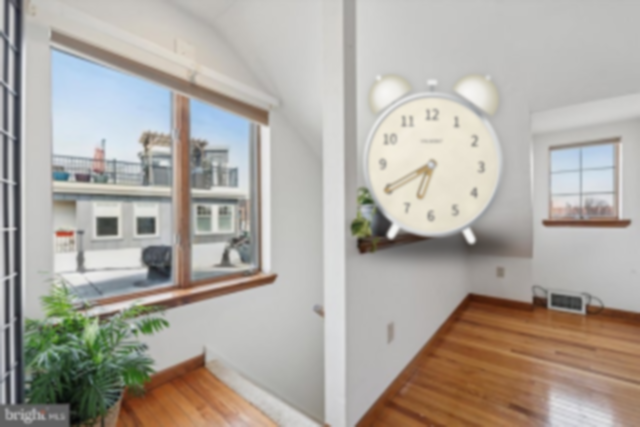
h=6 m=40
